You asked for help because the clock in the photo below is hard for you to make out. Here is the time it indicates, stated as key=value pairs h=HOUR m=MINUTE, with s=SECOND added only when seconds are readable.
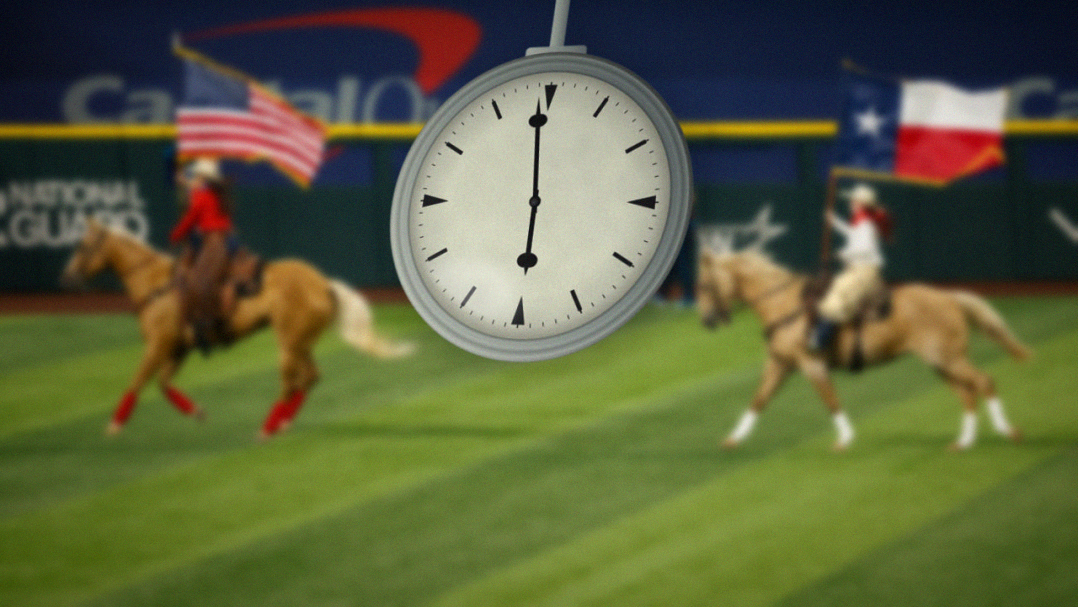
h=5 m=59
